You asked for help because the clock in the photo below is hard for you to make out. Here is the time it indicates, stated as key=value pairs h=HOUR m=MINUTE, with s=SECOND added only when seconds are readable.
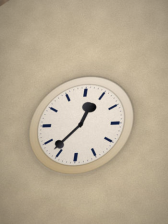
h=12 m=37
